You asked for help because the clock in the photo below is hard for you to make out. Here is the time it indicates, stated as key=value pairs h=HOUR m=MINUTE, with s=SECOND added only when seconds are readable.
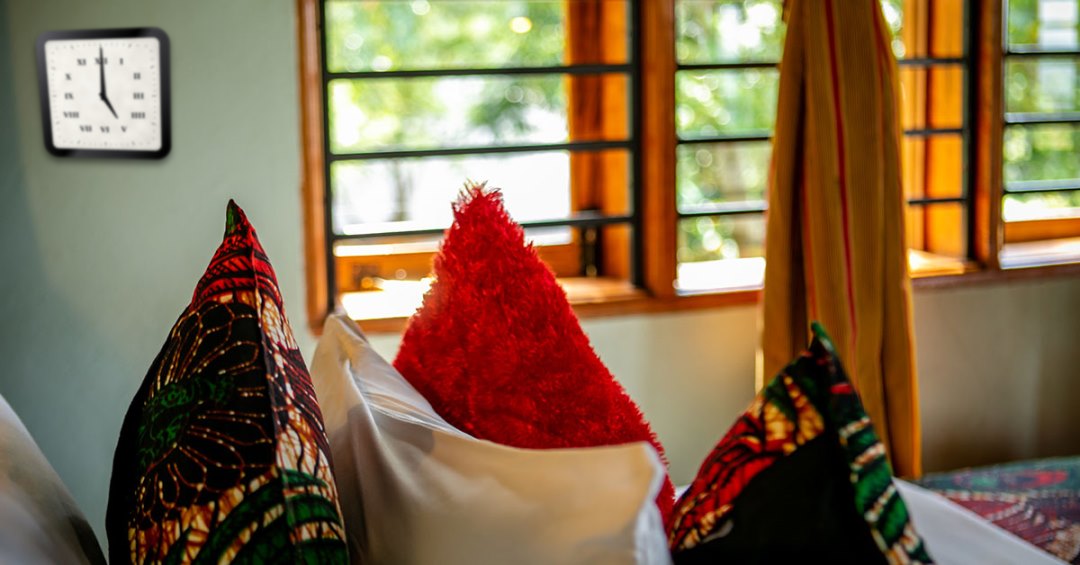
h=5 m=0
